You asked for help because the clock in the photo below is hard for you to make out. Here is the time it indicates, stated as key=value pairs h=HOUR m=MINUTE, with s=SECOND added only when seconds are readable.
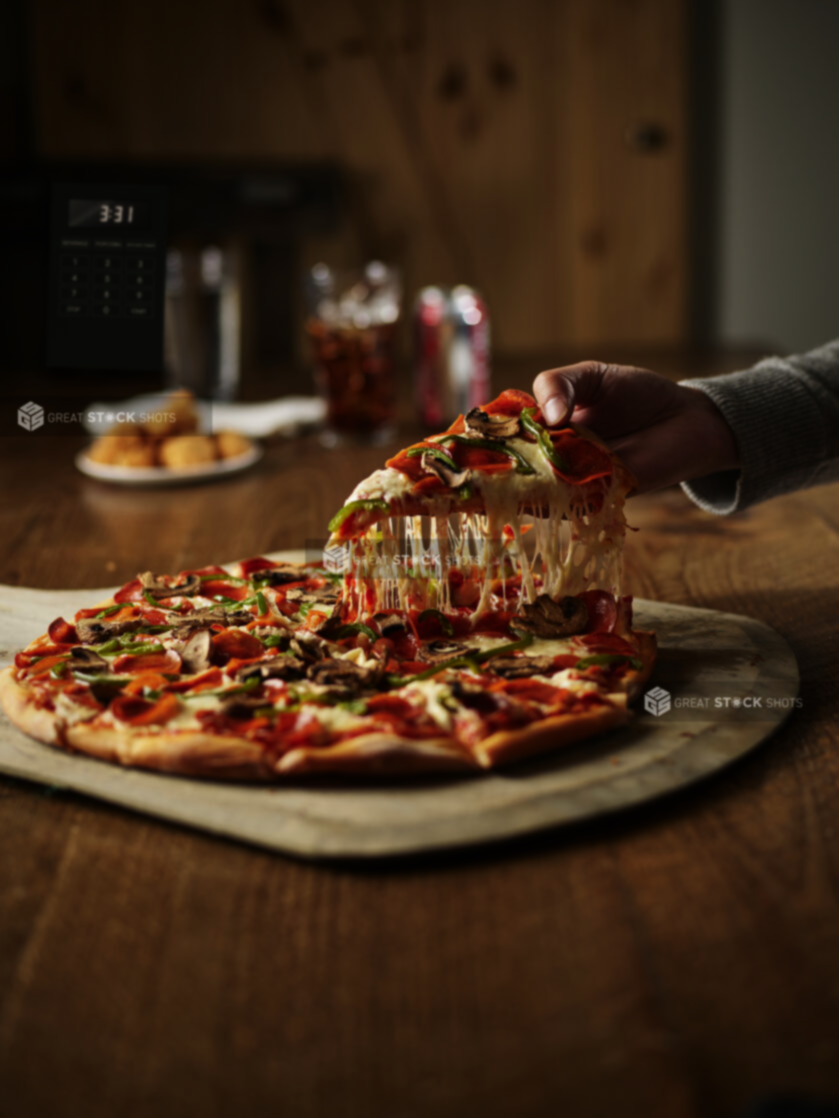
h=3 m=31
